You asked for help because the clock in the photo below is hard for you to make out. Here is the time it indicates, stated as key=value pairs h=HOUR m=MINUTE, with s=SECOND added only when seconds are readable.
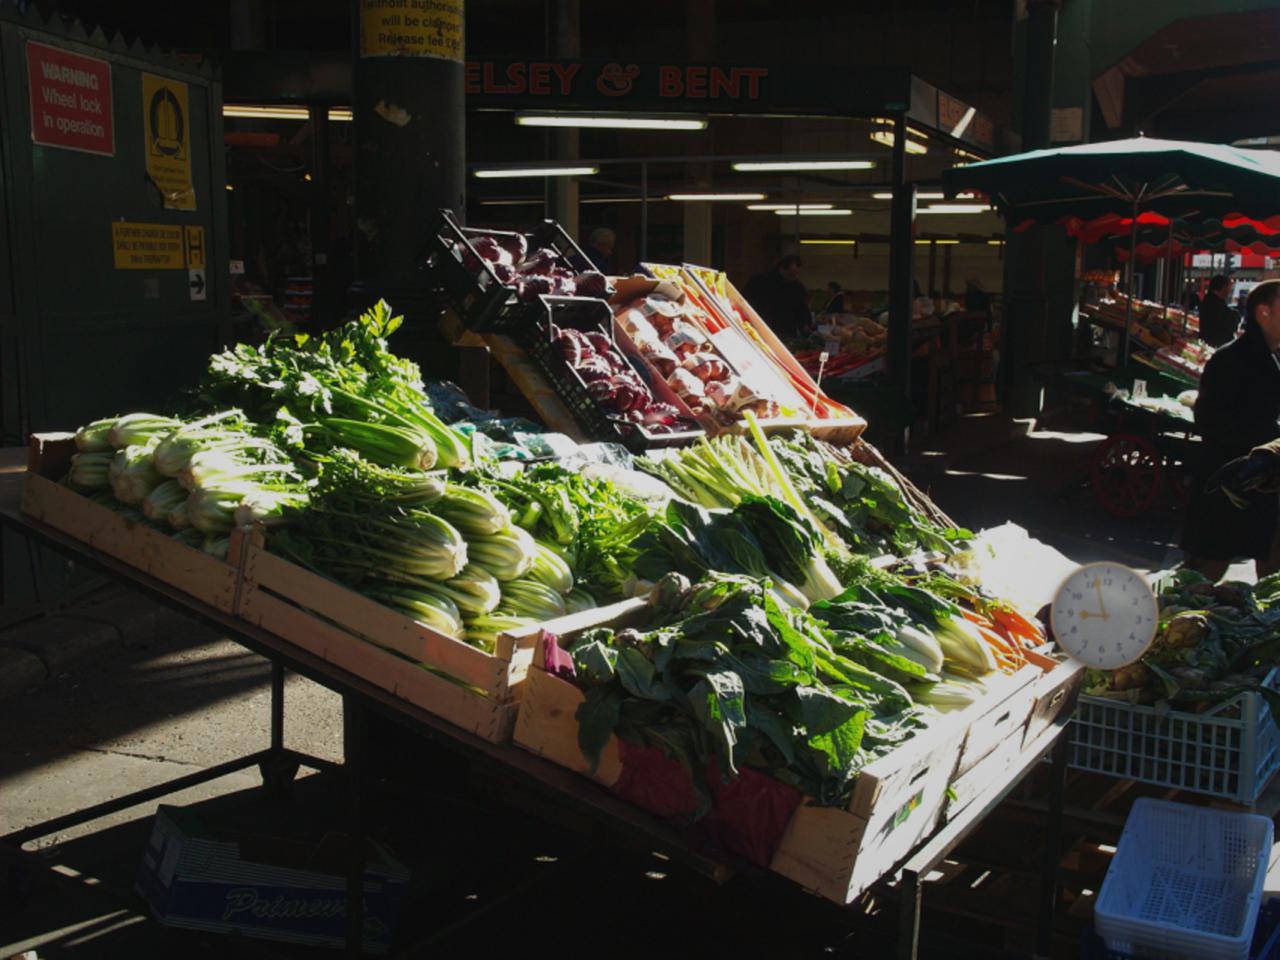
h=8 m=57
